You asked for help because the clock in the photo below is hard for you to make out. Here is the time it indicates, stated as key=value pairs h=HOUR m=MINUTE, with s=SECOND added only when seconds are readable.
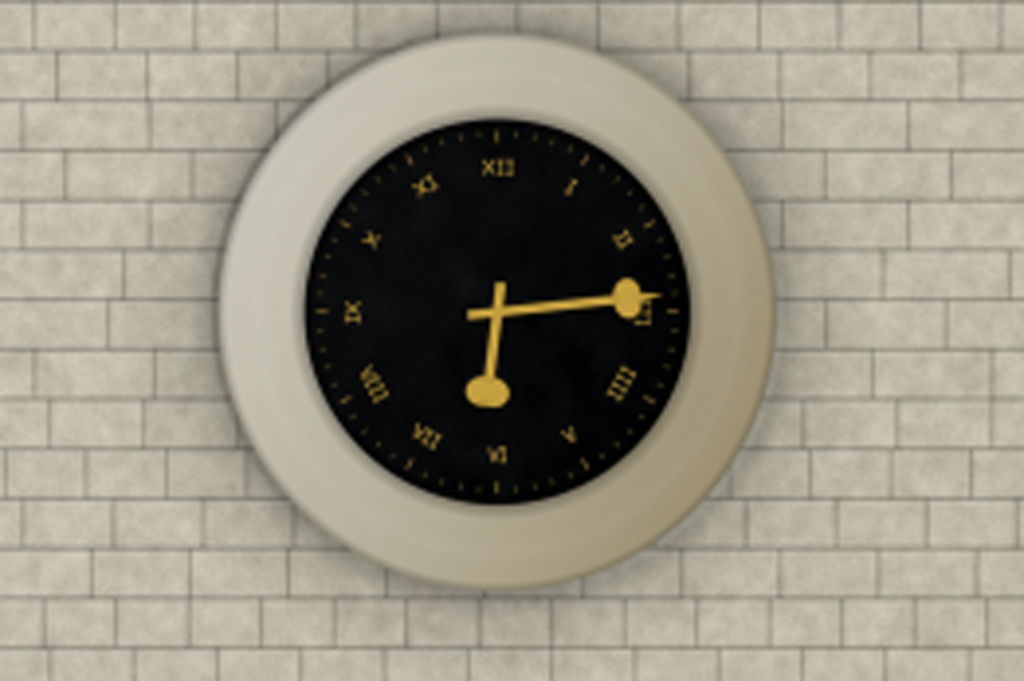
h=6 m=14
